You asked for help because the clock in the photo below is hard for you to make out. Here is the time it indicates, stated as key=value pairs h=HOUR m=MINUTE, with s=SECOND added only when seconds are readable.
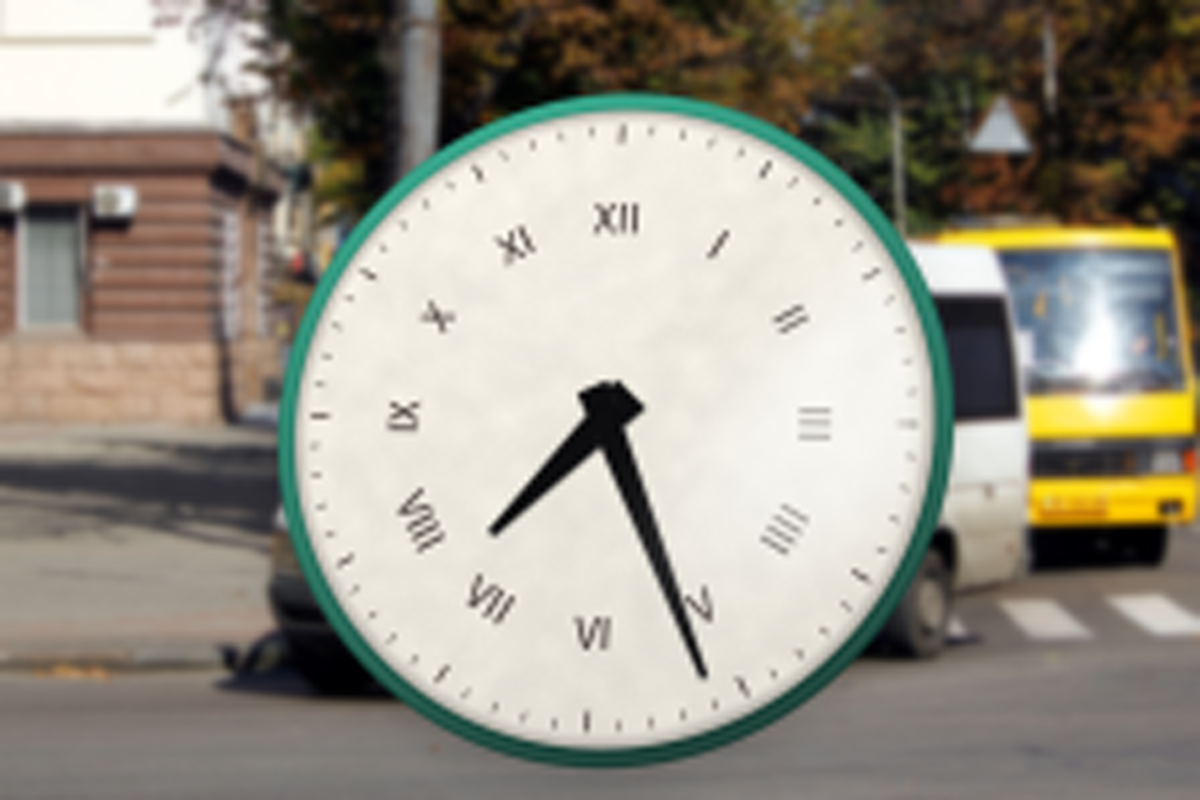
h=7 m=26
